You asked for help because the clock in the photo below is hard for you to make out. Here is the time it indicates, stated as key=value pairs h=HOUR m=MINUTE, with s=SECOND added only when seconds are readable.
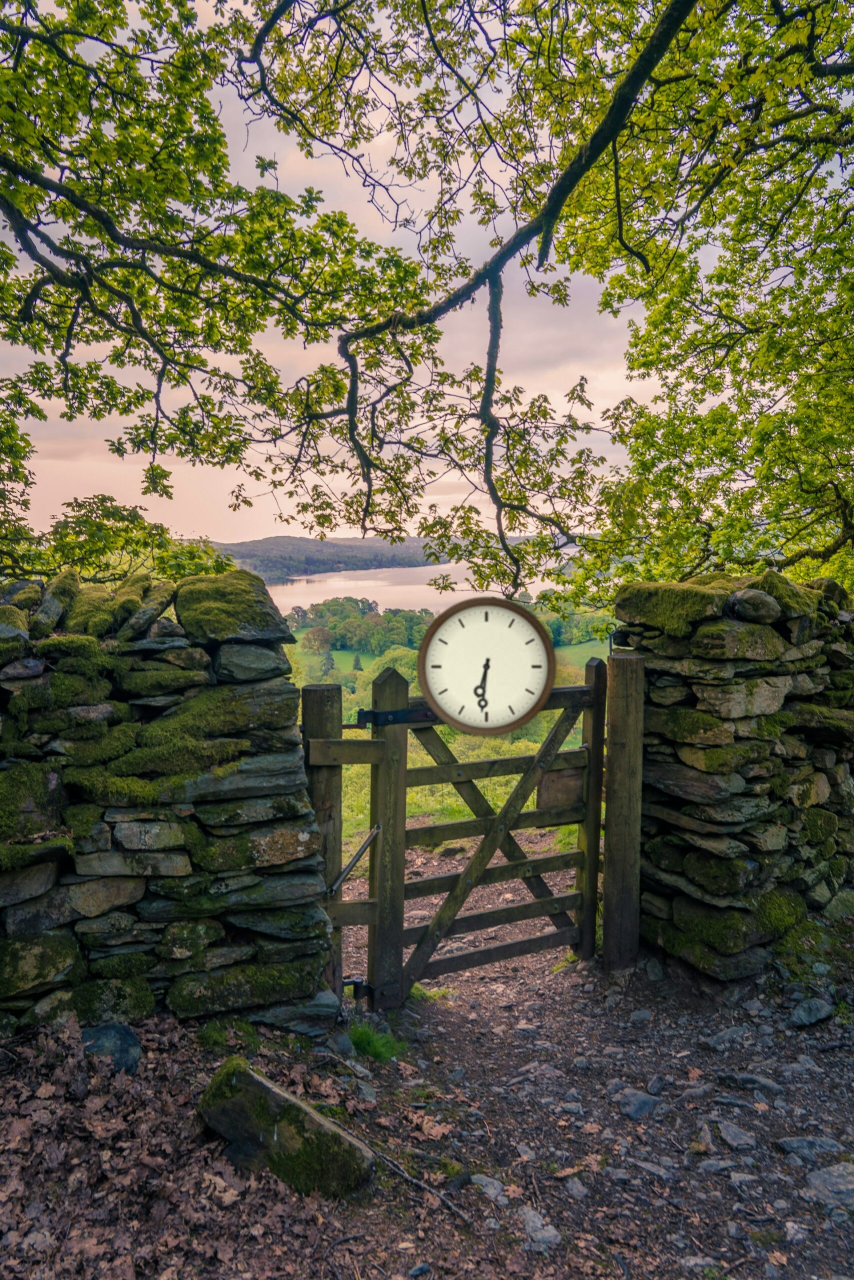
h=6 m=31
